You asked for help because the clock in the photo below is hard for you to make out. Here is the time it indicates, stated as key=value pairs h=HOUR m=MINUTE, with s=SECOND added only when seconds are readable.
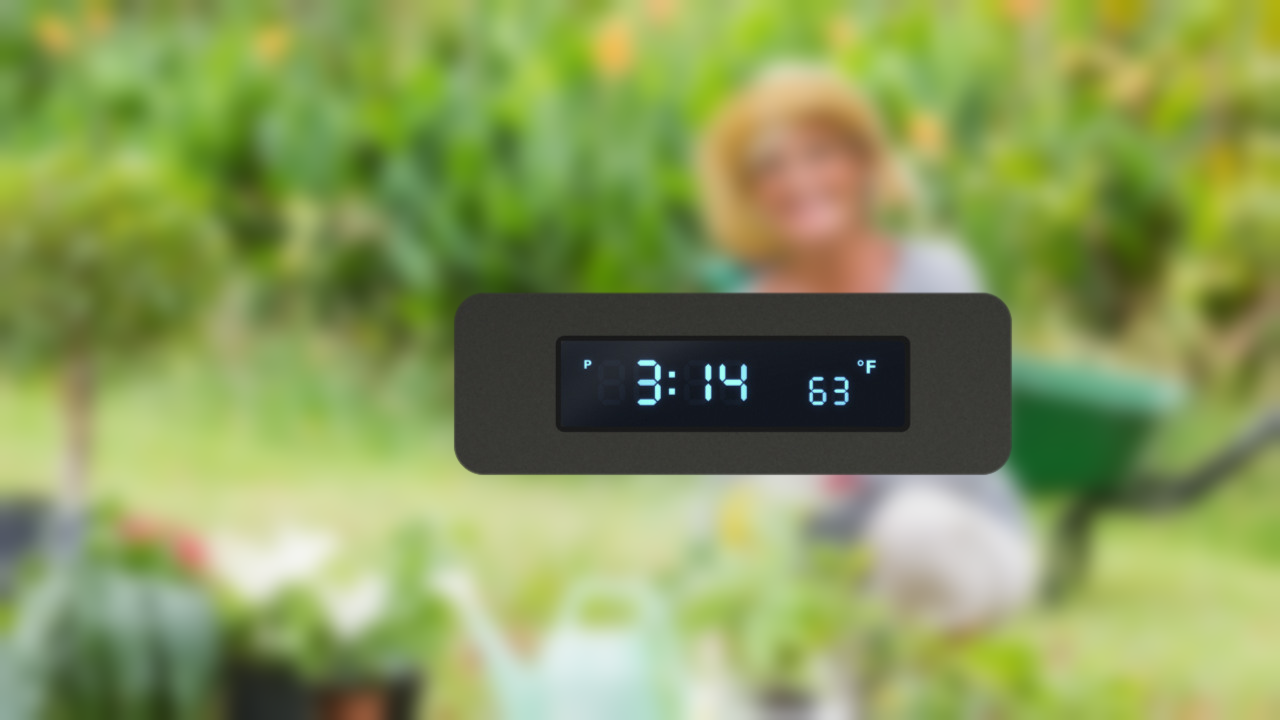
h=3 m=14
